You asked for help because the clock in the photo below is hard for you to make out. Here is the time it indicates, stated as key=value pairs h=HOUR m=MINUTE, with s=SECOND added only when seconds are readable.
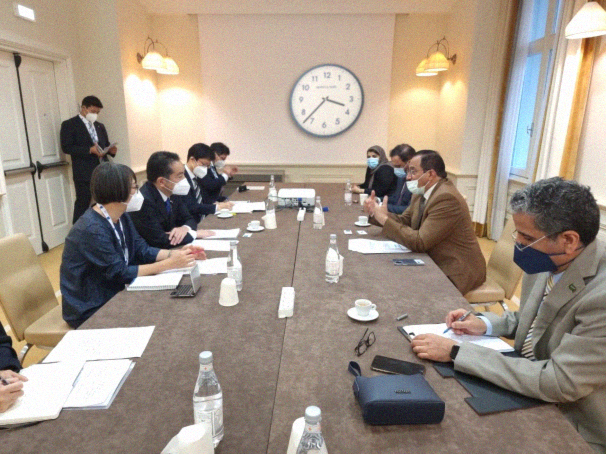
h=3 m=37
